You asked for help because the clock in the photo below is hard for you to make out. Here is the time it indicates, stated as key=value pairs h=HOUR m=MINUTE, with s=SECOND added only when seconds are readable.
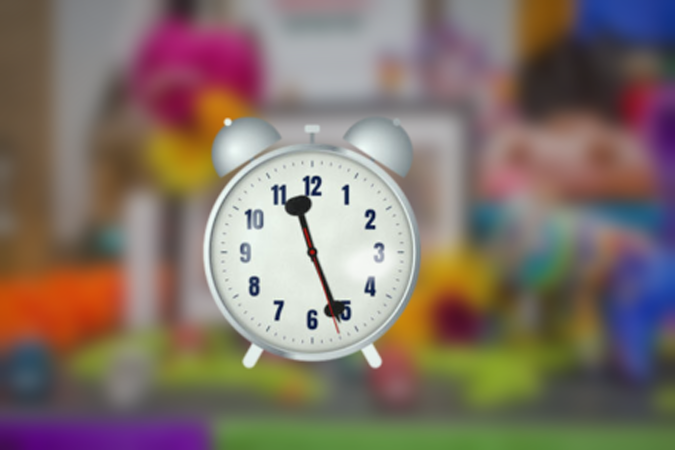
h=11 m=26 s=27
